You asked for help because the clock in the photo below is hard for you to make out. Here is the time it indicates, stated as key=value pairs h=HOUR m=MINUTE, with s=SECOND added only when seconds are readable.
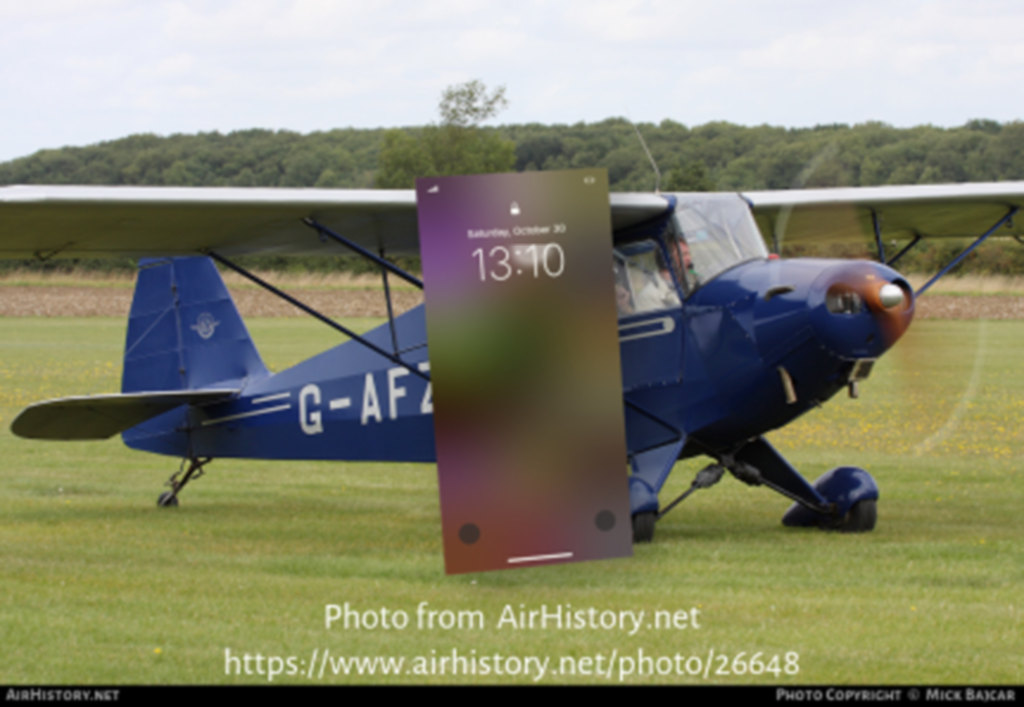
h=13 m=10
